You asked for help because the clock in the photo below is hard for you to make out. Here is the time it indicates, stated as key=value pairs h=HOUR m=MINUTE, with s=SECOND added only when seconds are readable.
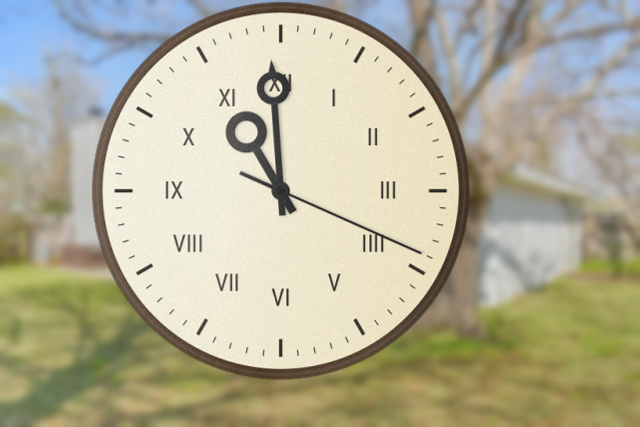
h=10 m=59 s=19
